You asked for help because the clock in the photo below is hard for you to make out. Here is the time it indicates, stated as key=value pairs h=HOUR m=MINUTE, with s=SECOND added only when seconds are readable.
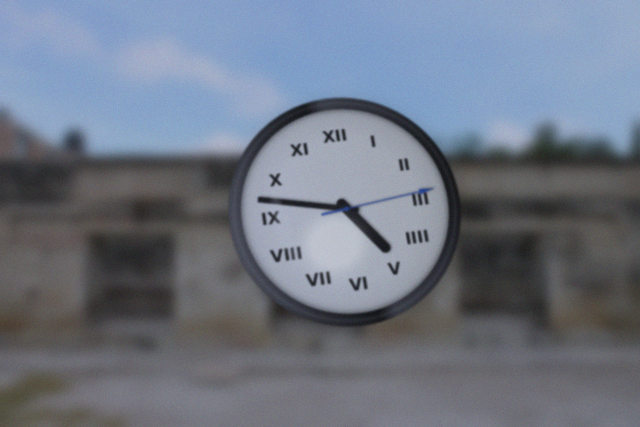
h=4 m=47 s=14
